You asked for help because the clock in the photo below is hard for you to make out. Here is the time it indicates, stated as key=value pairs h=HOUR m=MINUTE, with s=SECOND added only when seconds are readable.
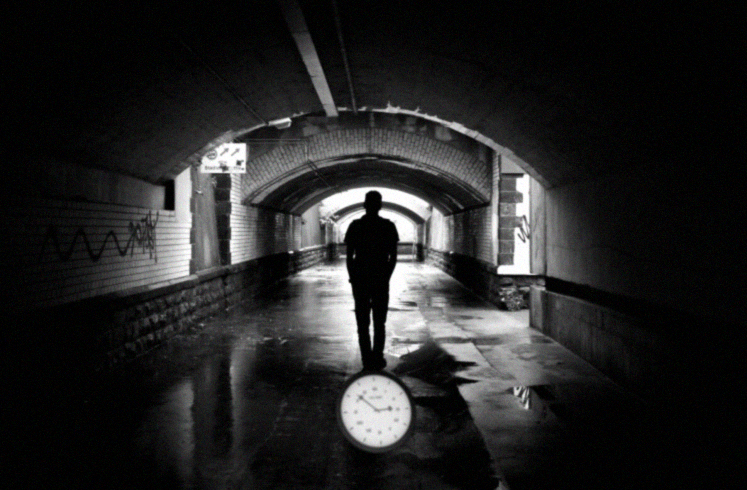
h=2 m=52
